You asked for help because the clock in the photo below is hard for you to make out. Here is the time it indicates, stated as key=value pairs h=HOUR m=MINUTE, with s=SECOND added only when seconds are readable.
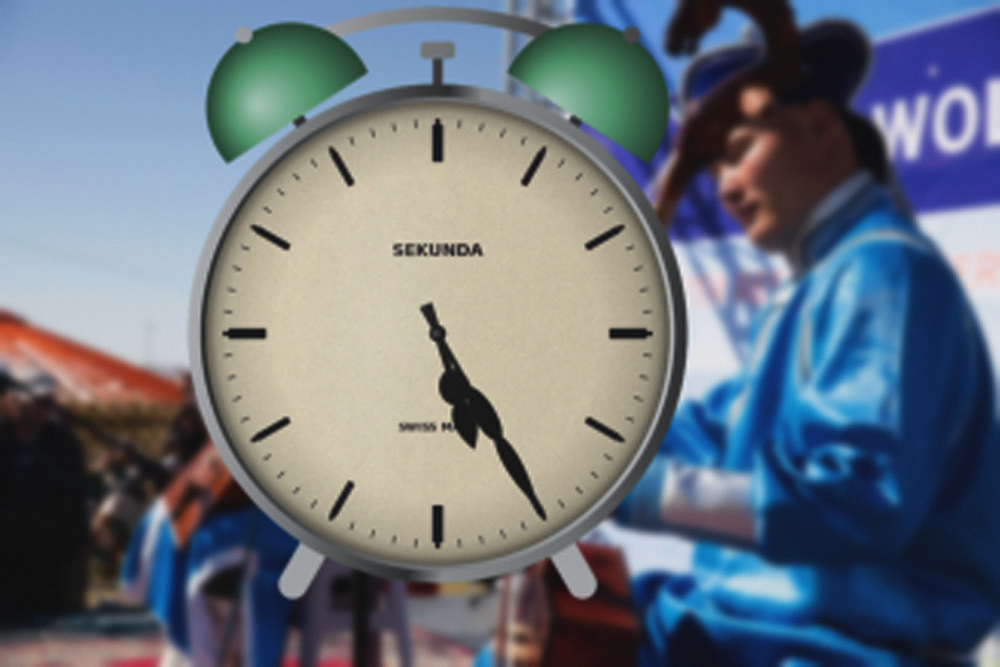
h=5 m=25
